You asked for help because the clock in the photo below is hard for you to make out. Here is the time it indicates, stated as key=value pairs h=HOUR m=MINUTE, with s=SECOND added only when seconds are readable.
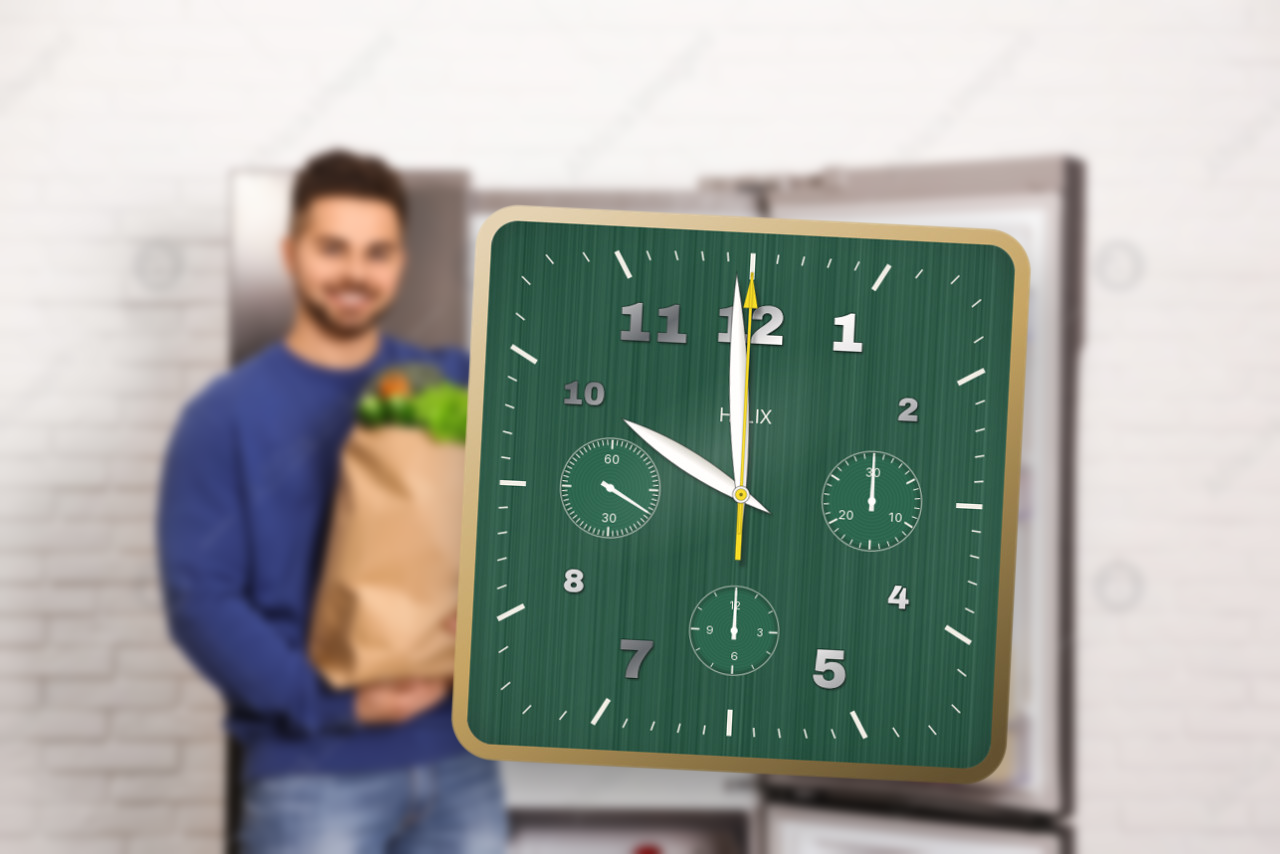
h=9 m=59 s=20
